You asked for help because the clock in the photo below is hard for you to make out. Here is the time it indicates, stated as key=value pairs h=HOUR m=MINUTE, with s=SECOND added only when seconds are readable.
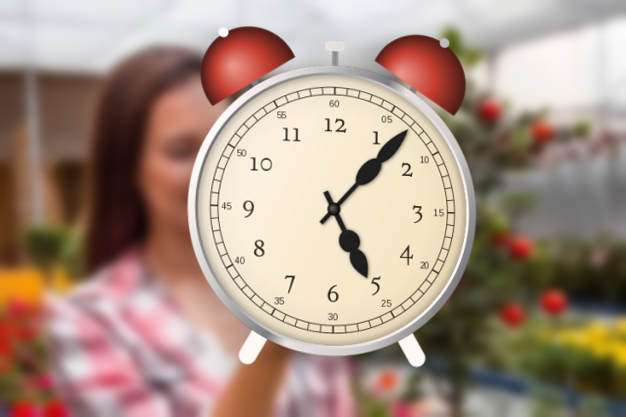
h=5 m=7
